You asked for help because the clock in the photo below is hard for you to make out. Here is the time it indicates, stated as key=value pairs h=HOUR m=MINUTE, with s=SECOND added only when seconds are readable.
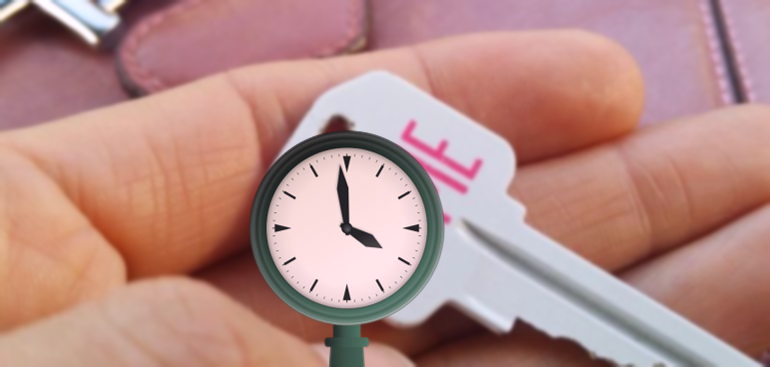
h=3 m=59
